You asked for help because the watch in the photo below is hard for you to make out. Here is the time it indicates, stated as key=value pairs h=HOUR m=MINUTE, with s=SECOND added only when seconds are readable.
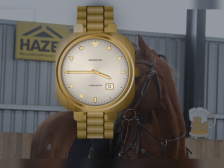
h=3 m=45
